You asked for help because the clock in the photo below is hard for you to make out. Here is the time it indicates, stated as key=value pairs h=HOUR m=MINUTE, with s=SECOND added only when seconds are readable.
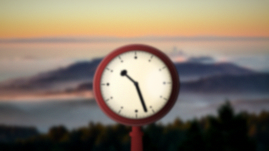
h=10 m=27
